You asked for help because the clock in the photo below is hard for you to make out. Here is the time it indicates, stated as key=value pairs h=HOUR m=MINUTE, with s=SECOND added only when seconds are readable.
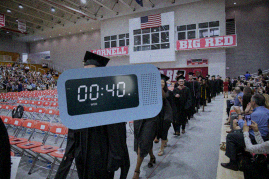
h=0 m=40
